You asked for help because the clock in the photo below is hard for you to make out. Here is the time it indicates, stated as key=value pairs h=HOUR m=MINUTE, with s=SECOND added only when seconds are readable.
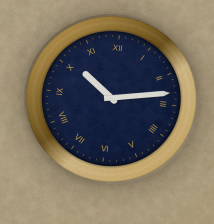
h=10 m=13
